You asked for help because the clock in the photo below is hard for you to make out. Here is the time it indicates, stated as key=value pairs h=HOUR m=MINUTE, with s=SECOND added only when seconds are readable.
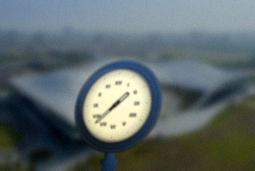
h=1 m=38
